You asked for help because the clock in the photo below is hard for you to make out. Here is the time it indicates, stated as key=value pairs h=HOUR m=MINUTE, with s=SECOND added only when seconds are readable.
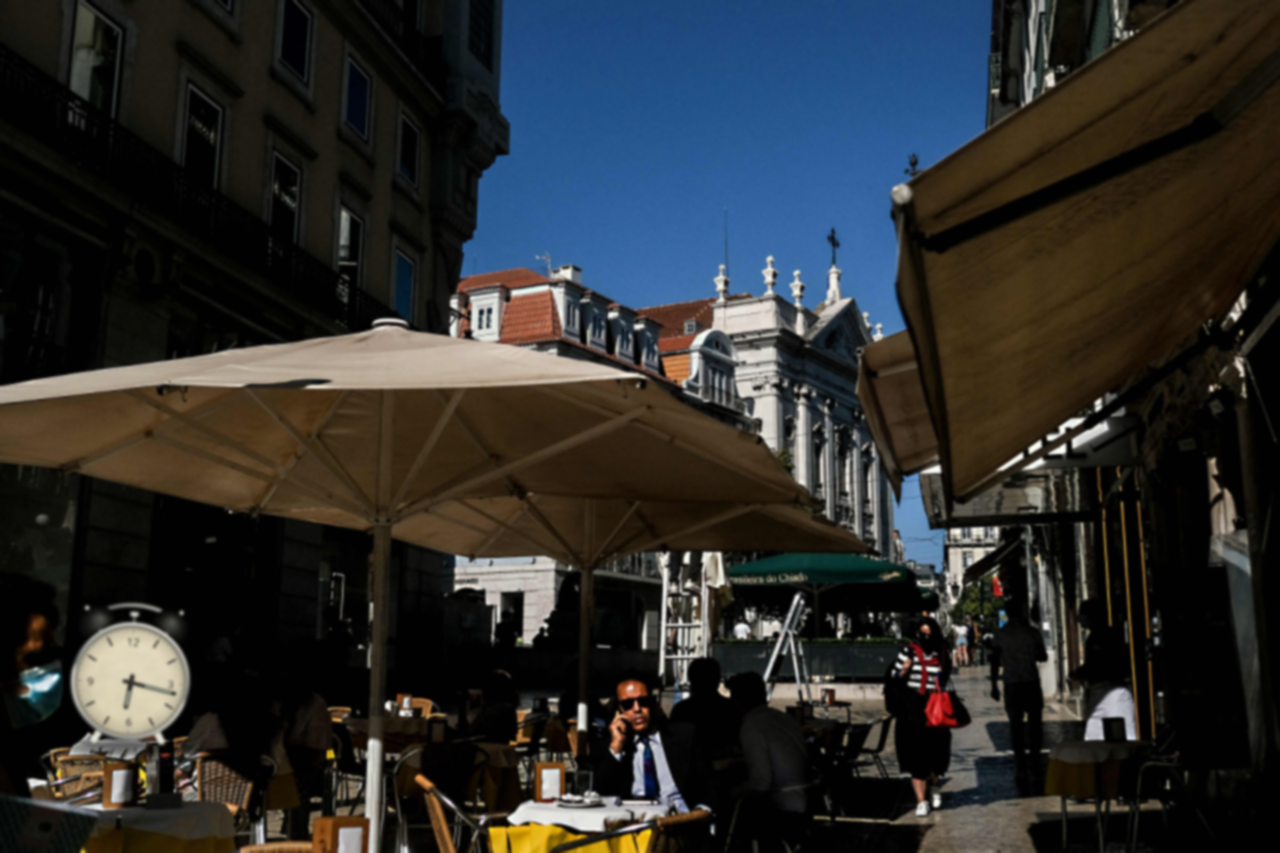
h=6 m=17
